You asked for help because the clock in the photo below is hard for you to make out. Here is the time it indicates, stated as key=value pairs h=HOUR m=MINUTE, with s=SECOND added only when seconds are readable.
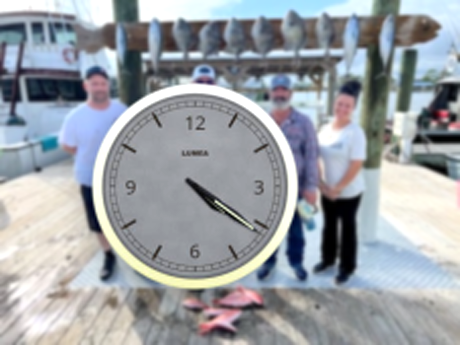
h=4 m=21
